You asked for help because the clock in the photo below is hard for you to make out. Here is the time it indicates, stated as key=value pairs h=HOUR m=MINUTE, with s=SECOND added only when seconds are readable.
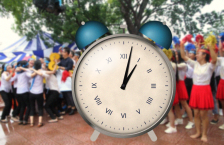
h=1 m=2
